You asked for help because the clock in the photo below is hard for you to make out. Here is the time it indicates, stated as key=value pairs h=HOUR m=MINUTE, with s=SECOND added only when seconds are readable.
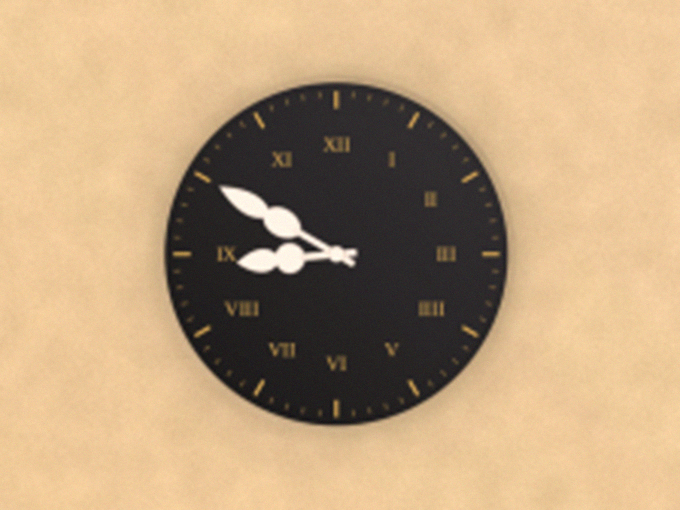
h=8 m=50
